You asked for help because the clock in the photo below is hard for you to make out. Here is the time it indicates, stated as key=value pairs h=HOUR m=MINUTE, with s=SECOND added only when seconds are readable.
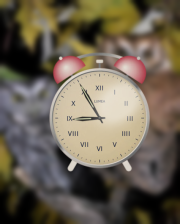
h=8 m=55
